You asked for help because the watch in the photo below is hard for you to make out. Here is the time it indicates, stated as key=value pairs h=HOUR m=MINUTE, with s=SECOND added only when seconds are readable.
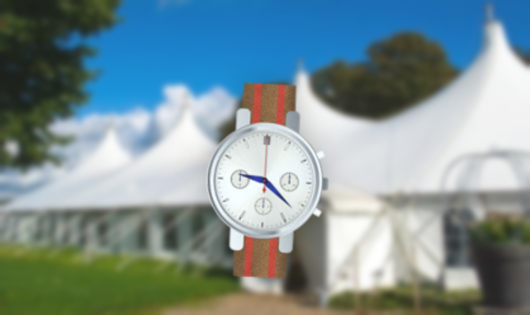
h=9 m=22
